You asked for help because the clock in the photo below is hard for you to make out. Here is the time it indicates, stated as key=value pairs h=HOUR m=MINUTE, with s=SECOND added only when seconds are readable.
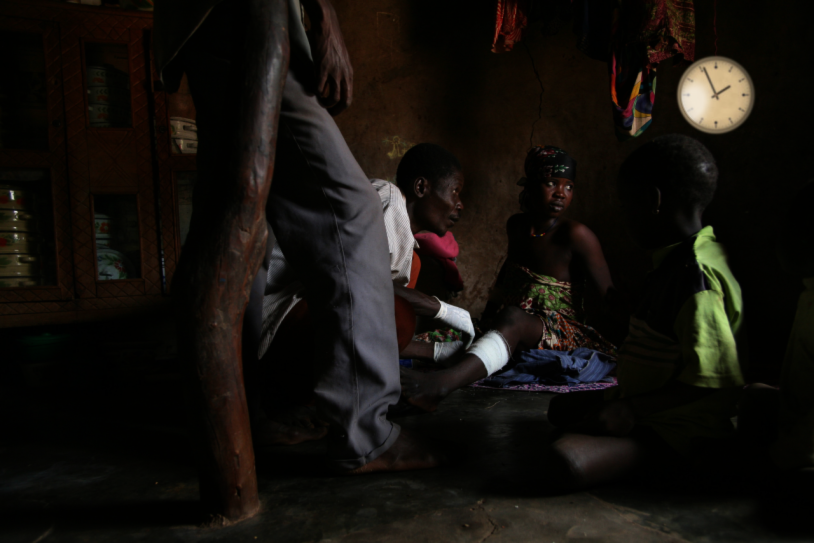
h=1 m=56
